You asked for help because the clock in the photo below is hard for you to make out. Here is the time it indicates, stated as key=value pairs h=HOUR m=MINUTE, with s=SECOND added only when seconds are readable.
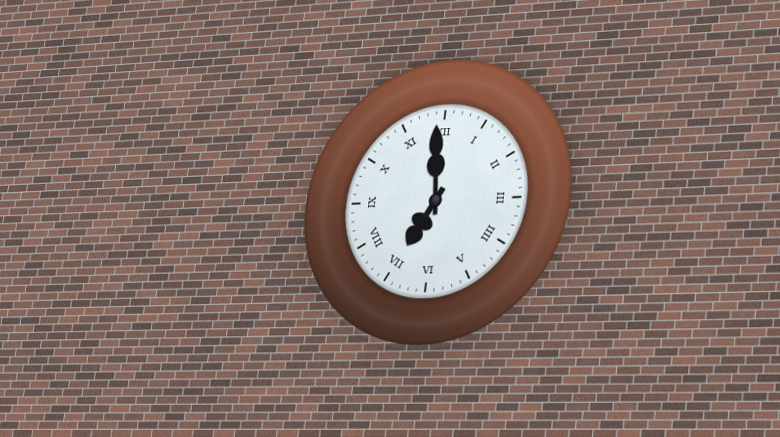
h=6 m=59
